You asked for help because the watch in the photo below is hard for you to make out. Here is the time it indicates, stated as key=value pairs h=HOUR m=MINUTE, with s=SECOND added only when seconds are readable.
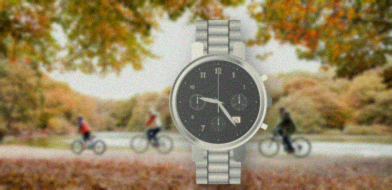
h=9 m=24
